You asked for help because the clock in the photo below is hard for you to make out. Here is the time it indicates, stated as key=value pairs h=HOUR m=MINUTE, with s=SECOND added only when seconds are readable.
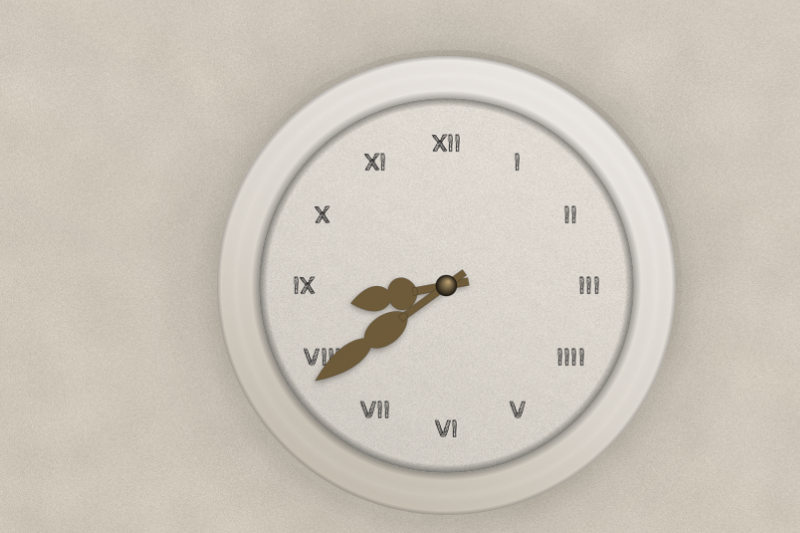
h=8 m=39
